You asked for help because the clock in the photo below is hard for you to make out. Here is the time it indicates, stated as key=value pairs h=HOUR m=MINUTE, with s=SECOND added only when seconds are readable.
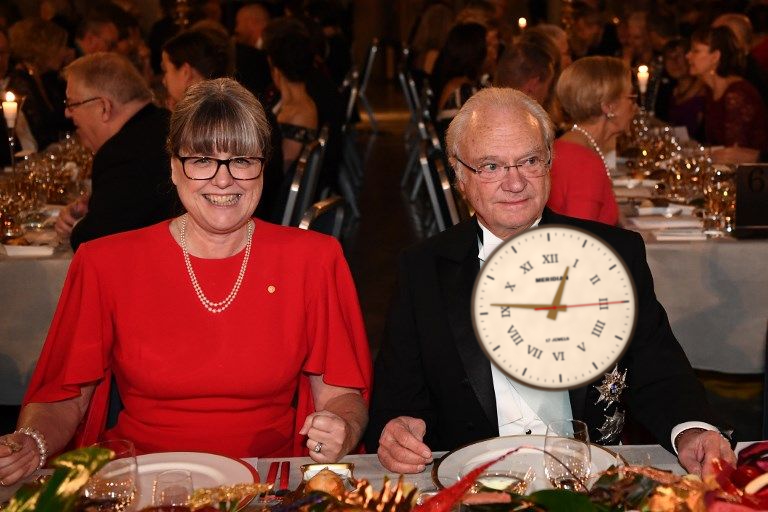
h=12 m=46 s=15
